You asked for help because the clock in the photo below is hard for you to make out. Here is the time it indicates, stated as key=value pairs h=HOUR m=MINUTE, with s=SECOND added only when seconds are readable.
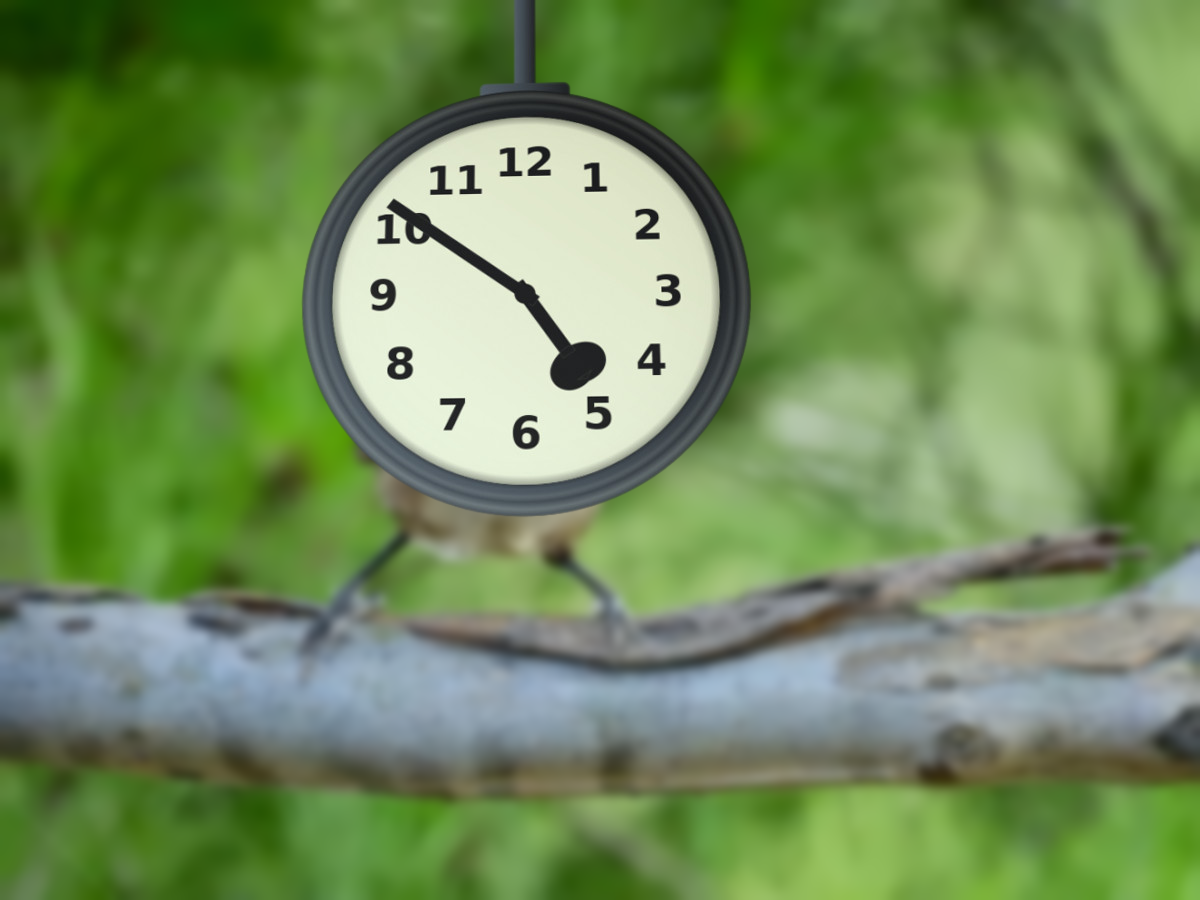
h=4 m=51
